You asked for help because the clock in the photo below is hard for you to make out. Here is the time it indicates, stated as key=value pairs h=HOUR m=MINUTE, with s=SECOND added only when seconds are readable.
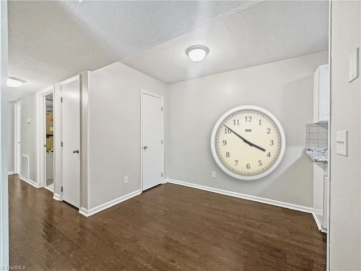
h=3 m=51
